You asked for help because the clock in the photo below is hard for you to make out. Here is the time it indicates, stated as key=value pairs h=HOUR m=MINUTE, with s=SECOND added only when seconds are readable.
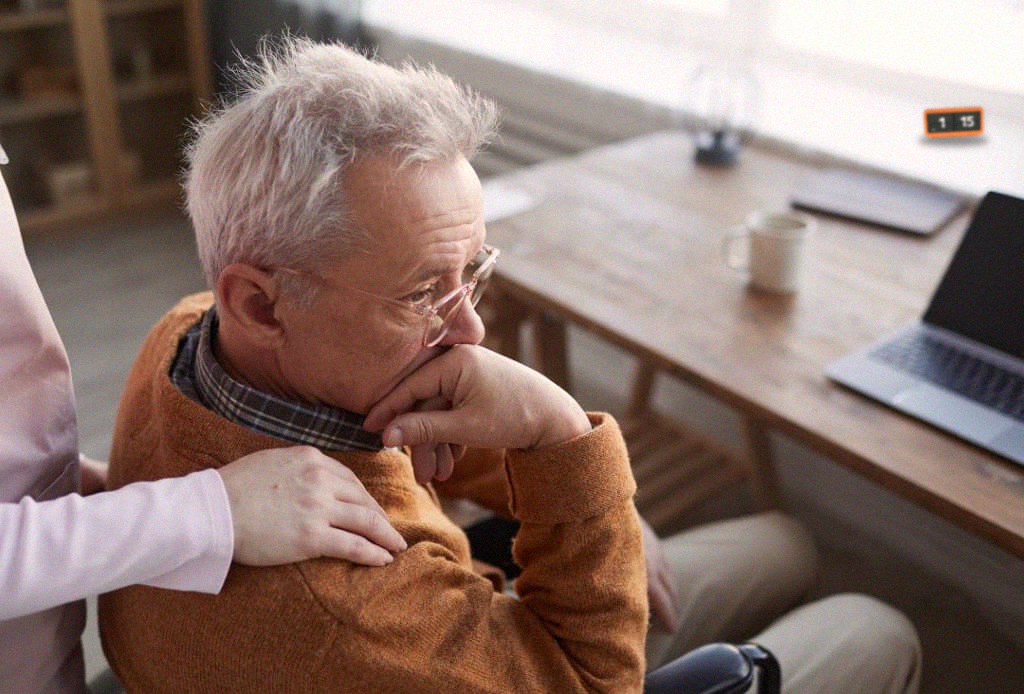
h=1 m=15
